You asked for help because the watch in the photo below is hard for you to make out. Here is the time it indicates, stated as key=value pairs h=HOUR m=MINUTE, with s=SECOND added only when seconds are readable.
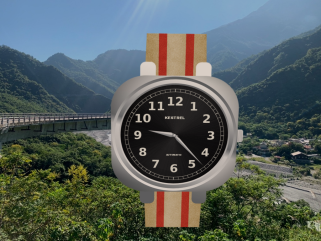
h=9 m=23
